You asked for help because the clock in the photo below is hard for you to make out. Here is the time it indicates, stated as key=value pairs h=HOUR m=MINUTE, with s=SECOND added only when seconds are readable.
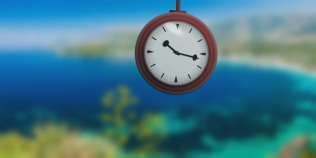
h=10 m=17
